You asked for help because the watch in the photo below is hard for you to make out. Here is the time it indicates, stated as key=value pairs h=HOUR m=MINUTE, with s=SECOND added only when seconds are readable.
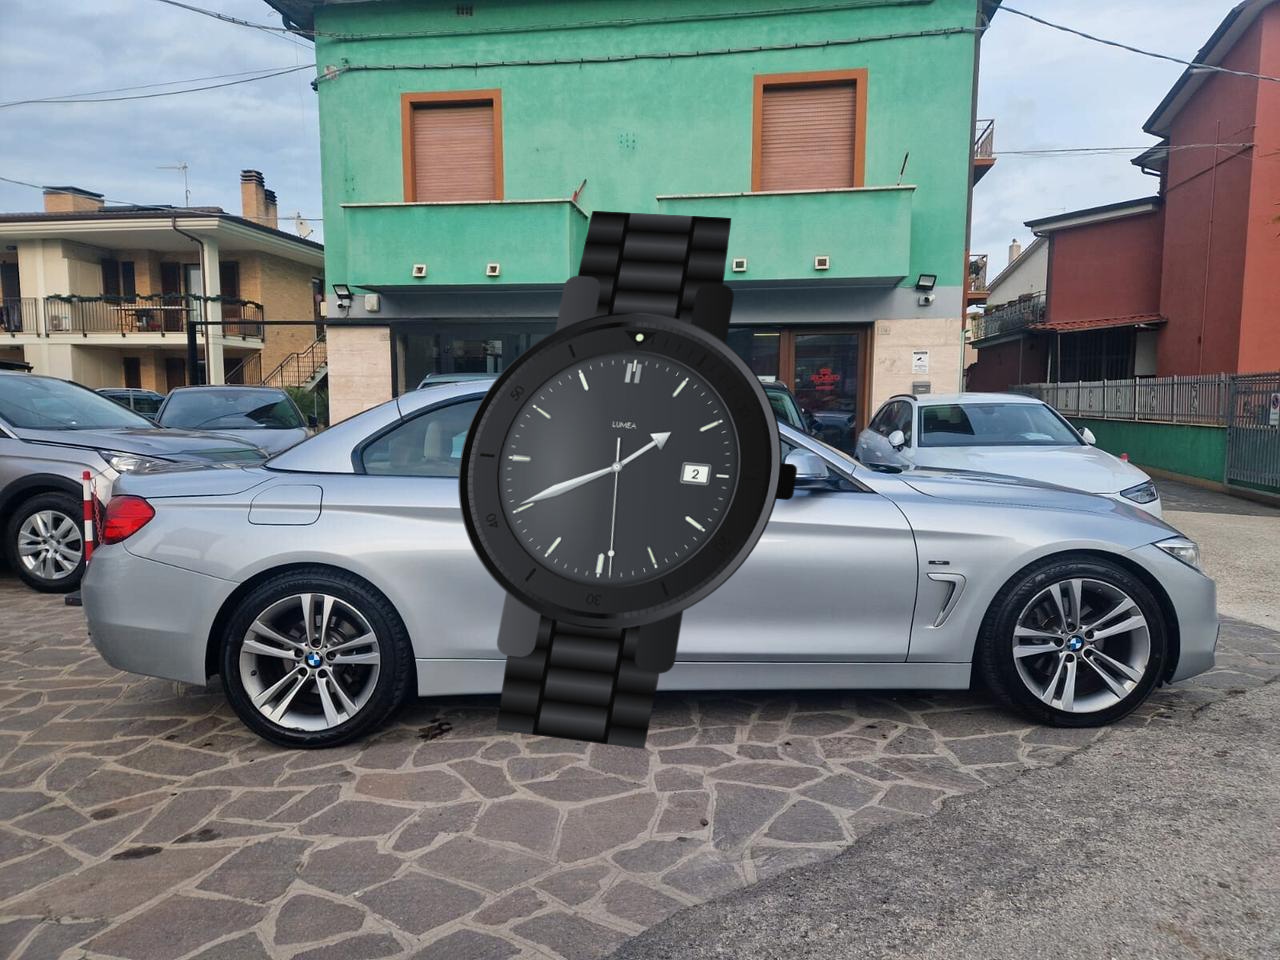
h=1 m=40 s=29
